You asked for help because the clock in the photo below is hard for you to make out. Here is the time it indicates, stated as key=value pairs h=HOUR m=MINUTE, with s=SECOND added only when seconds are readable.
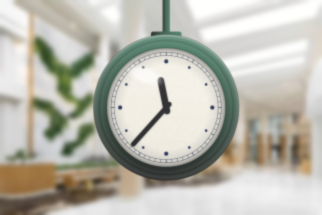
h=11 m=37
